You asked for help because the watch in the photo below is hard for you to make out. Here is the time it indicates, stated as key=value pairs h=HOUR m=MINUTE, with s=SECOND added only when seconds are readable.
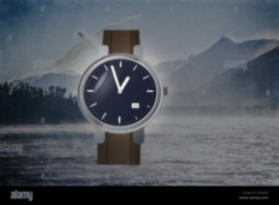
h=12 m=57
